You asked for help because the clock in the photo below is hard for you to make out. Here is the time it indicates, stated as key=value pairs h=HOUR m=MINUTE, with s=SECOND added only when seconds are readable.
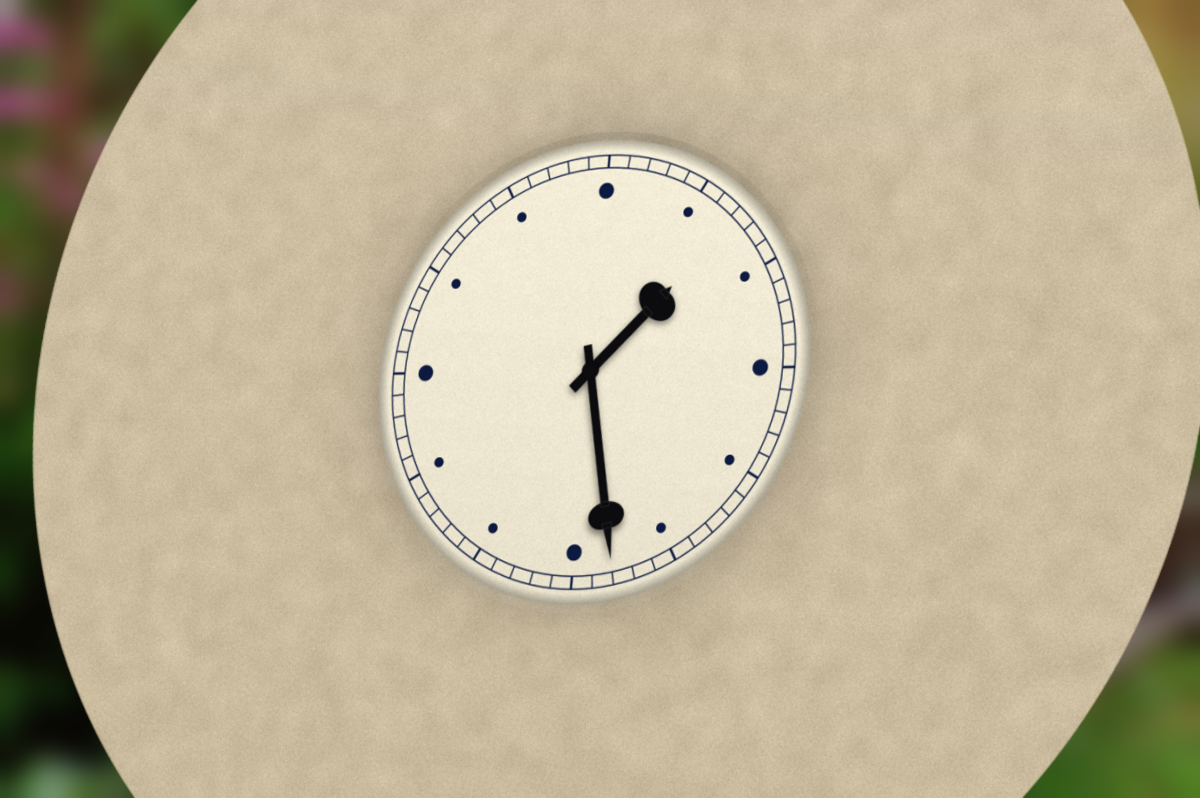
h=1 m=28
